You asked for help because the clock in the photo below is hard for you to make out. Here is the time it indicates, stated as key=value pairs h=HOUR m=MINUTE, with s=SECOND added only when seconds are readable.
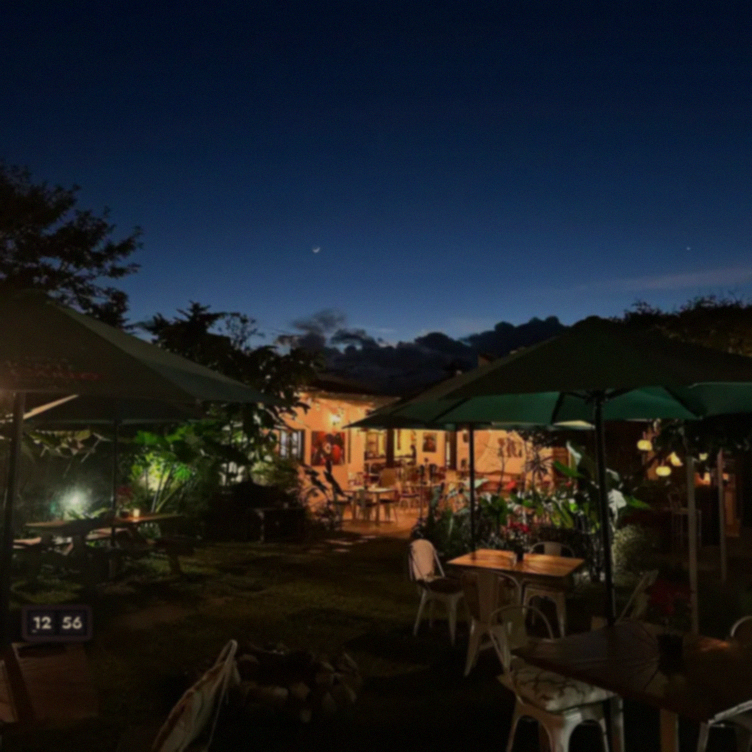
h=12 m=56
